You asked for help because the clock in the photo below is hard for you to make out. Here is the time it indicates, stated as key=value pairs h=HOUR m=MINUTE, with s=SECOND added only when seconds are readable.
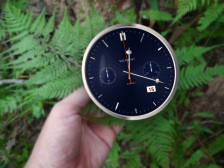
h=12 m=19
